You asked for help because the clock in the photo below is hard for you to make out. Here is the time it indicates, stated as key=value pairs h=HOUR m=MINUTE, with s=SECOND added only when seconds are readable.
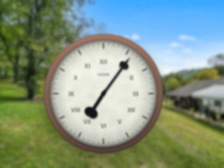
h=7 m=6
